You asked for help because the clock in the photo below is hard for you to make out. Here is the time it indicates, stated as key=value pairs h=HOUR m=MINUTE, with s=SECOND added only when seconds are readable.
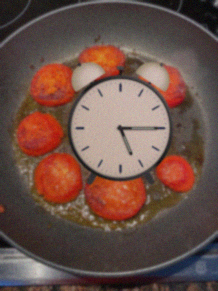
h=5 m=15
